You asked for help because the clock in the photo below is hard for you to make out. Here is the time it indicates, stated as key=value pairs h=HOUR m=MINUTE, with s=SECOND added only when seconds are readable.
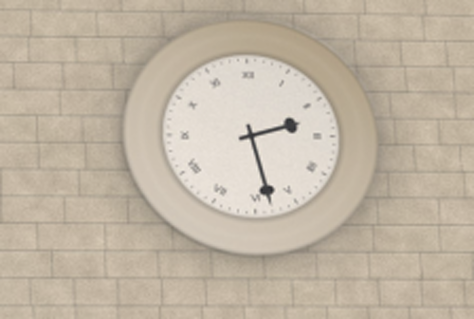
h=2 m=28
